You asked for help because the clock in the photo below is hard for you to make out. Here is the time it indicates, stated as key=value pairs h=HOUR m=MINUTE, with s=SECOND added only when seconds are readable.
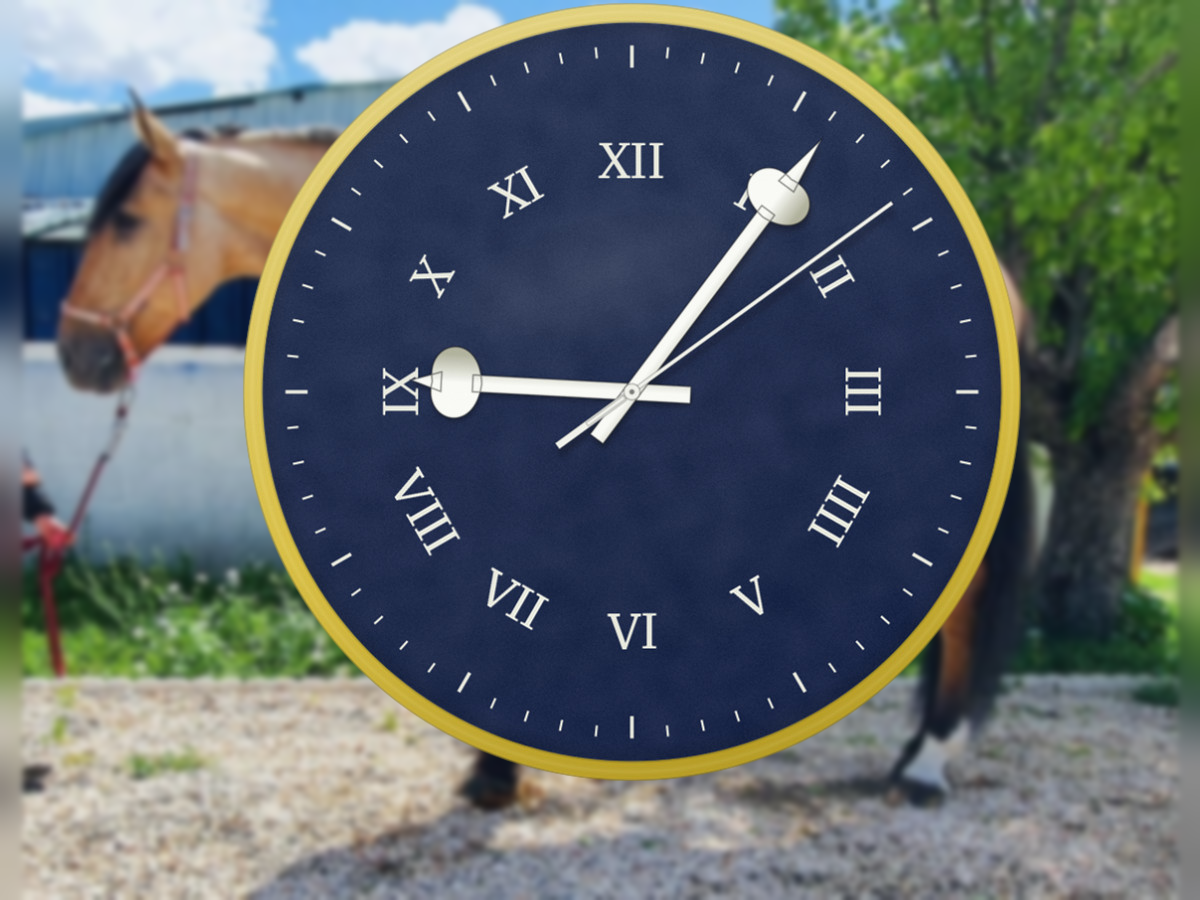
h=9 m=6 s=9
